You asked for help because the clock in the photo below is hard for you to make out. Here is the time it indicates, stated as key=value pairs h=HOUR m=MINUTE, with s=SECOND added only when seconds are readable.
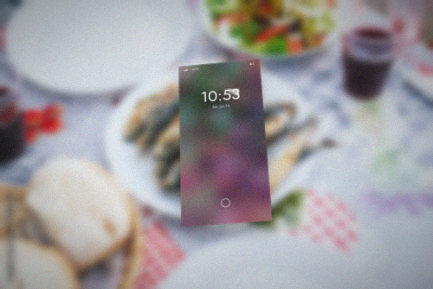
h=10 m=53
